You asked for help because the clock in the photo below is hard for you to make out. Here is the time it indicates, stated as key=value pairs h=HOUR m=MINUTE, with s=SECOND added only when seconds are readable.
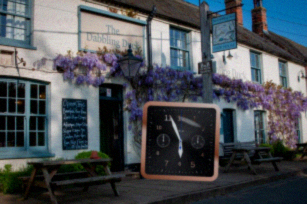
h=5 m=56
